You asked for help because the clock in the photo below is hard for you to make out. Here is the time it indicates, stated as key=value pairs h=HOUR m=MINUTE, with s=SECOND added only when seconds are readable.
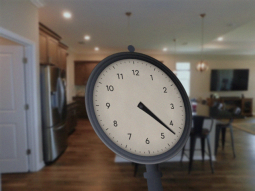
h=4 m=22
